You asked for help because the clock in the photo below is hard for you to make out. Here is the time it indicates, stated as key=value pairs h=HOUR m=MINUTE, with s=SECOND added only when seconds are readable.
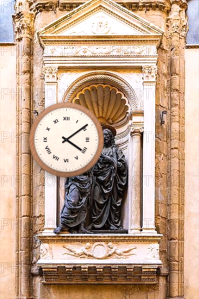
h=4 m=9
